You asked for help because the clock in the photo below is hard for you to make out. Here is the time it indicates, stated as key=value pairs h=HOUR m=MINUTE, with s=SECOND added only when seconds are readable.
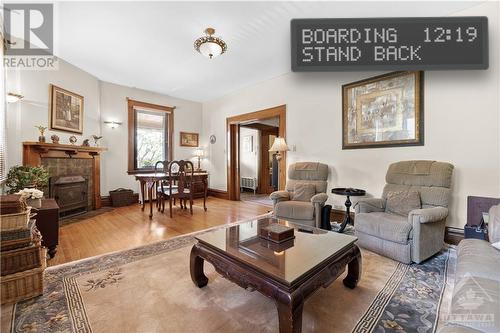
h=12 m=19
